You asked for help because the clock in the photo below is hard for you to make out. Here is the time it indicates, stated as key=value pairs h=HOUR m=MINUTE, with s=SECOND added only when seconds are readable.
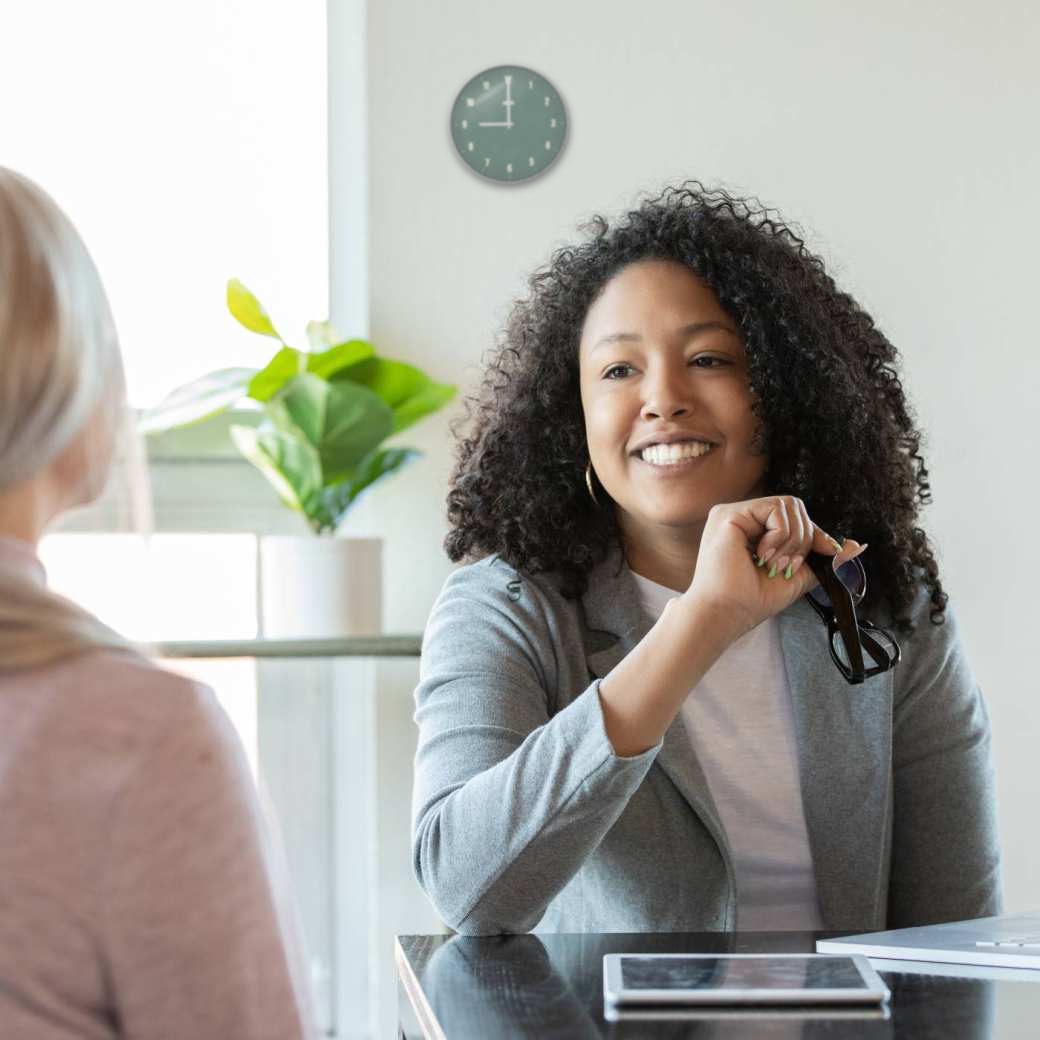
h=9 m=0
